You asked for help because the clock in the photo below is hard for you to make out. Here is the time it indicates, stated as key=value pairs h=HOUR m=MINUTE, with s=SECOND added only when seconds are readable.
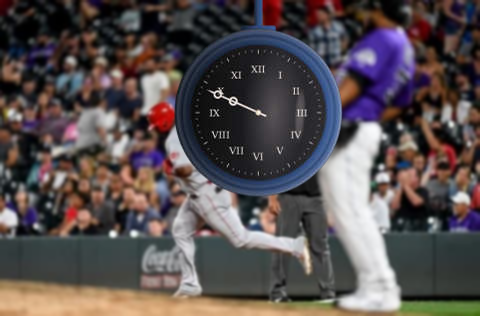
h=9 m=49
